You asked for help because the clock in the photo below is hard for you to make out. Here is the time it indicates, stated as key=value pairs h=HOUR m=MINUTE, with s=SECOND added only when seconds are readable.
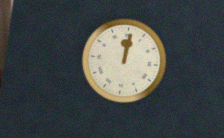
h=12 m=1
